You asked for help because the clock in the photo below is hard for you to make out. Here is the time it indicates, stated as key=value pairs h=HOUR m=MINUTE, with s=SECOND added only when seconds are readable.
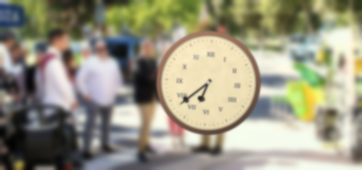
h=6 m=38
